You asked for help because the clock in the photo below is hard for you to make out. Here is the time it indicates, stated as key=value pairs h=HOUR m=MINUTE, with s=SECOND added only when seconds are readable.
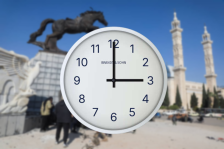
h=3 m=0
